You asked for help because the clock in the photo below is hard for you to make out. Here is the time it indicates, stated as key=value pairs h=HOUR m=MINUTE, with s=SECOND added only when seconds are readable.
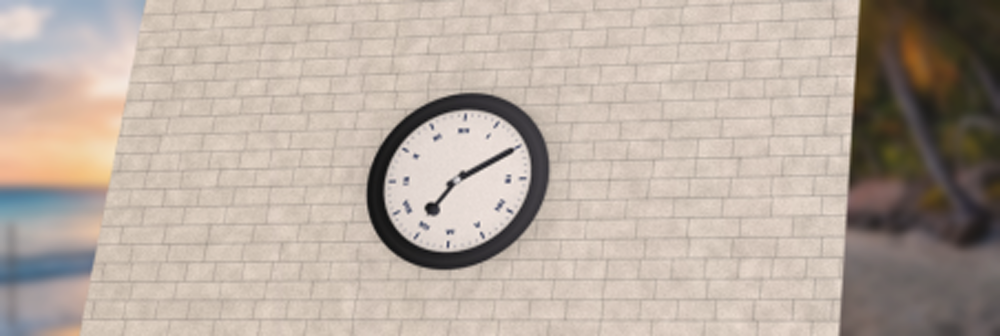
h=7 m=10
